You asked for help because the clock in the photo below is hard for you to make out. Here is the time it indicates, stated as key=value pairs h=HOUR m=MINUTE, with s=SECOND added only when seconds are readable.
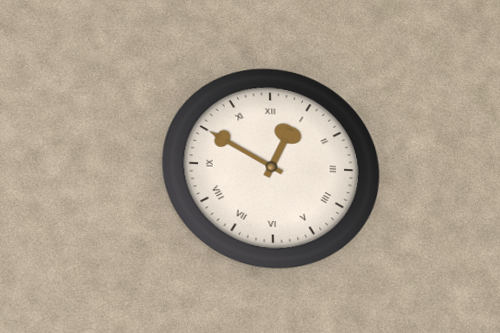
h=12 m=50
